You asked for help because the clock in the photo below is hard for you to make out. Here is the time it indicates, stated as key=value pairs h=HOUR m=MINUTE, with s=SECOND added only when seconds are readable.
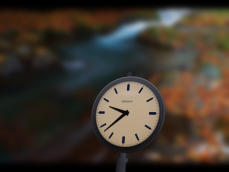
h=9 m=38
